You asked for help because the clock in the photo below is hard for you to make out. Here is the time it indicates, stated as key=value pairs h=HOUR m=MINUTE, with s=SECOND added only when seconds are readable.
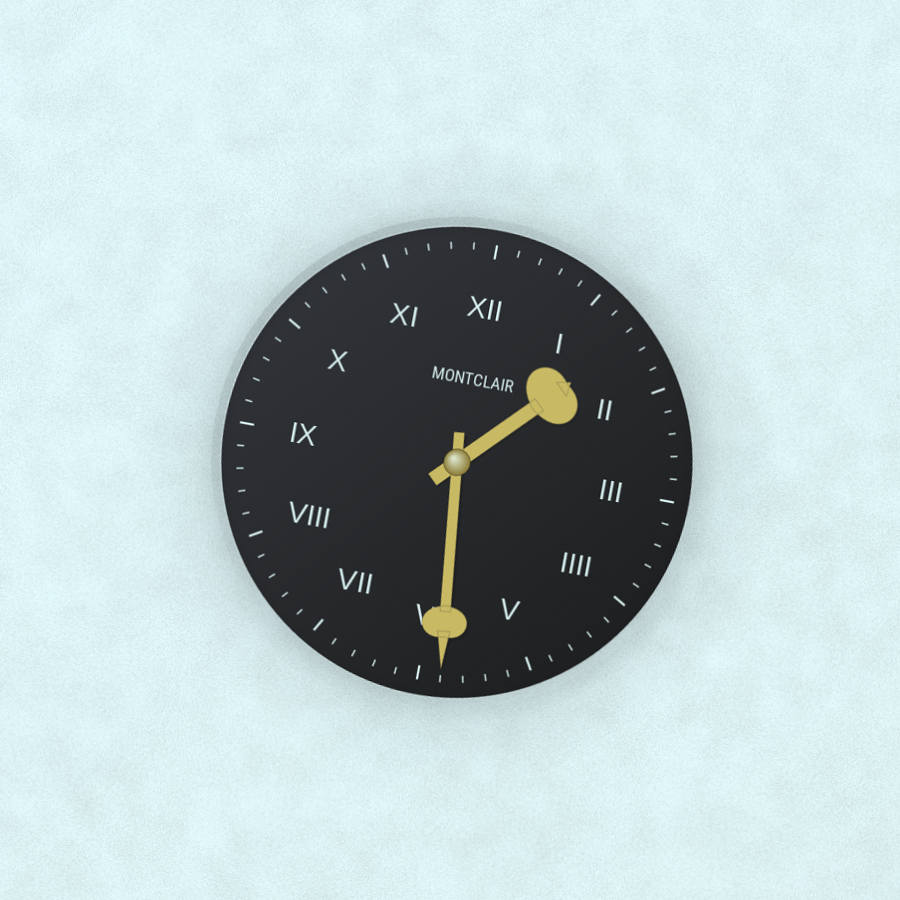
h=1 m=29
